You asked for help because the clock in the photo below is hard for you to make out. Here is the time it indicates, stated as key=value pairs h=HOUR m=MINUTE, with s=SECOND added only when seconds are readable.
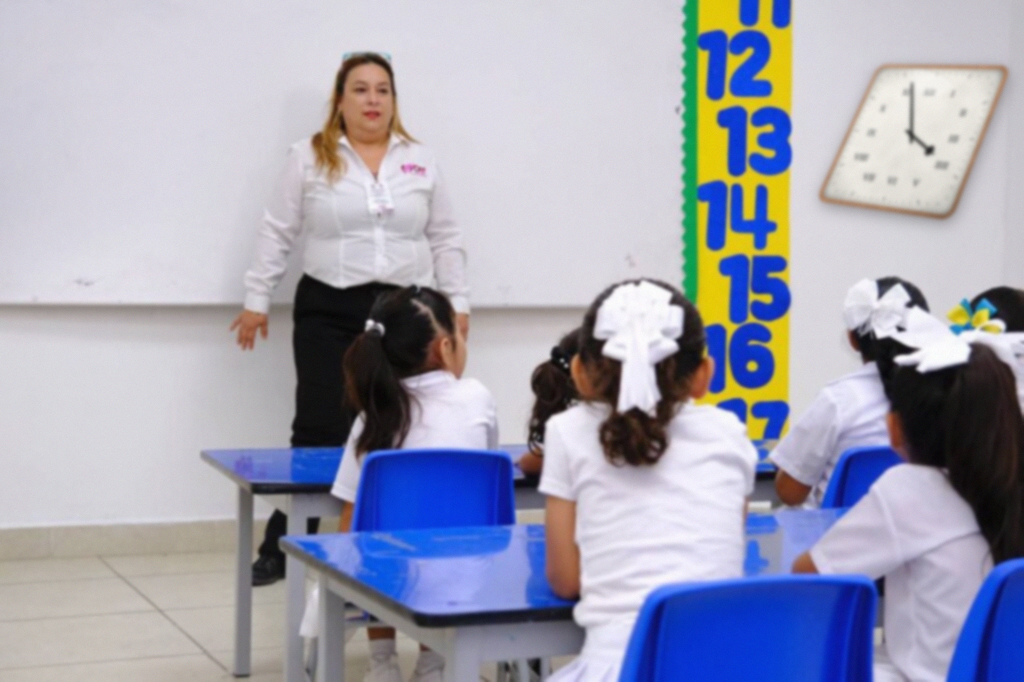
h=3 m=56
